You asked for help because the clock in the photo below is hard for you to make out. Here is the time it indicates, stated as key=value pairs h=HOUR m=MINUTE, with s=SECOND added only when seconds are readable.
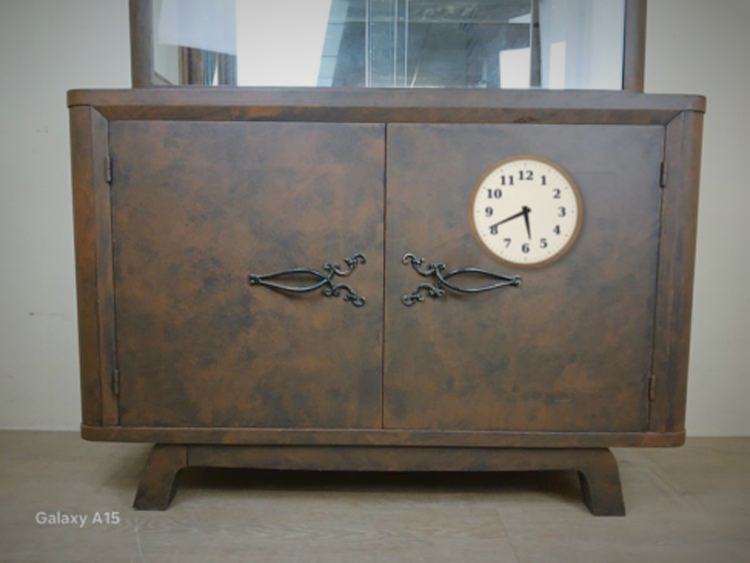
h=5 m=41
